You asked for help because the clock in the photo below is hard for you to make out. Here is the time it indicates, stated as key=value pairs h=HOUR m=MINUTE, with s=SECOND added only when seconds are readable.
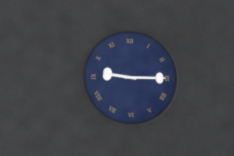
h=9 m=15
